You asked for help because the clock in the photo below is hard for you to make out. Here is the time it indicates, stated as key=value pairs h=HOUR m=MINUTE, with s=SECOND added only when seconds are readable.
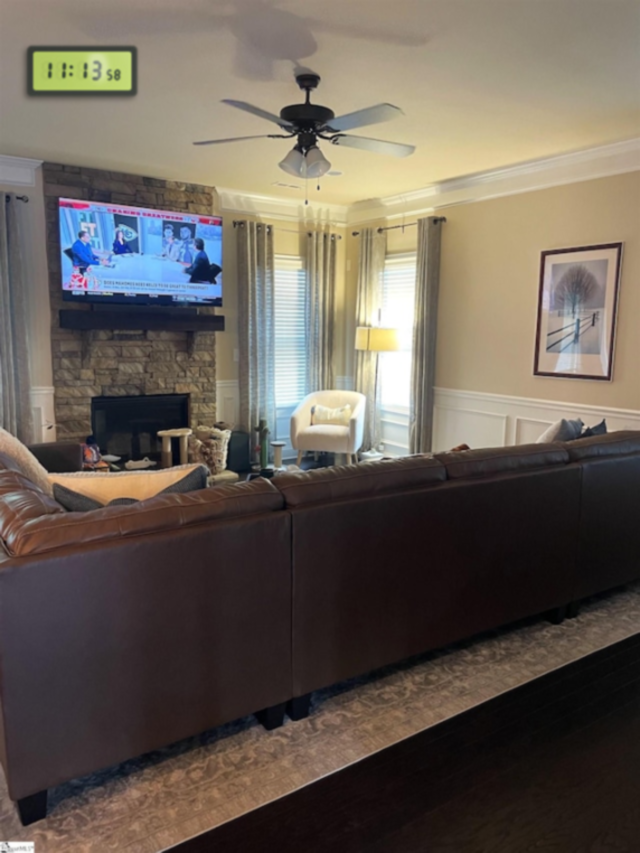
h=11 m=13
